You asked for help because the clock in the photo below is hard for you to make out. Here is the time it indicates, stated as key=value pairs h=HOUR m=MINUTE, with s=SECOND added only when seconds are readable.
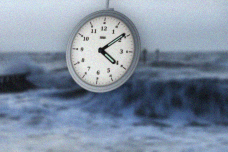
h=4 m=9
